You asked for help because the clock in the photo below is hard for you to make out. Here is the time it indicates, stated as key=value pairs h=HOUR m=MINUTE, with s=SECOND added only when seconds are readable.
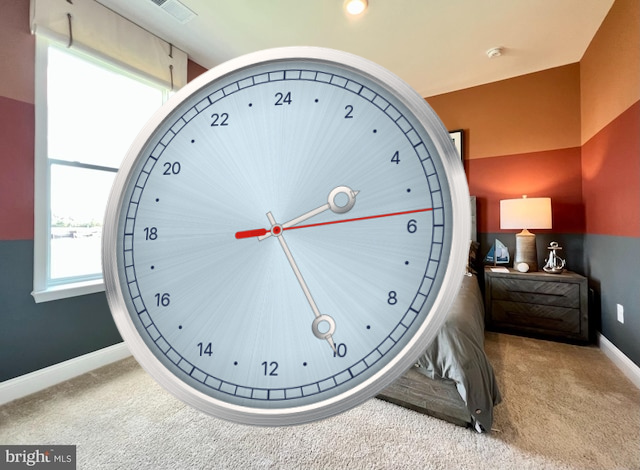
h=4 m=25 s=14
